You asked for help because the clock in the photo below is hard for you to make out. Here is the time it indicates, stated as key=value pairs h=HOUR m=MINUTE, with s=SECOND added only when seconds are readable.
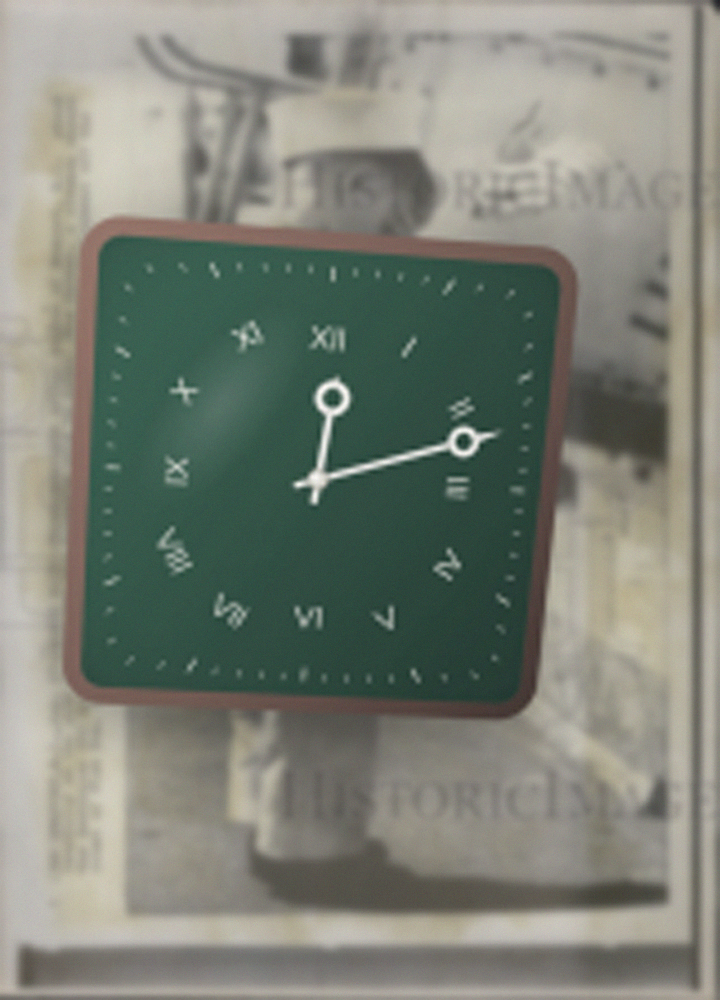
h=12 m=12
